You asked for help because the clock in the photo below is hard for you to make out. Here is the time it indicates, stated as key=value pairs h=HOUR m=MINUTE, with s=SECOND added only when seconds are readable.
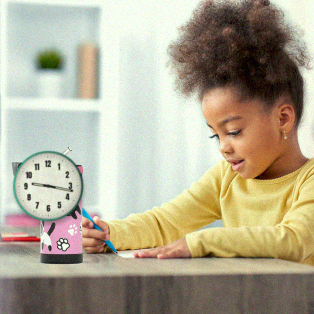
h=9 m=17
